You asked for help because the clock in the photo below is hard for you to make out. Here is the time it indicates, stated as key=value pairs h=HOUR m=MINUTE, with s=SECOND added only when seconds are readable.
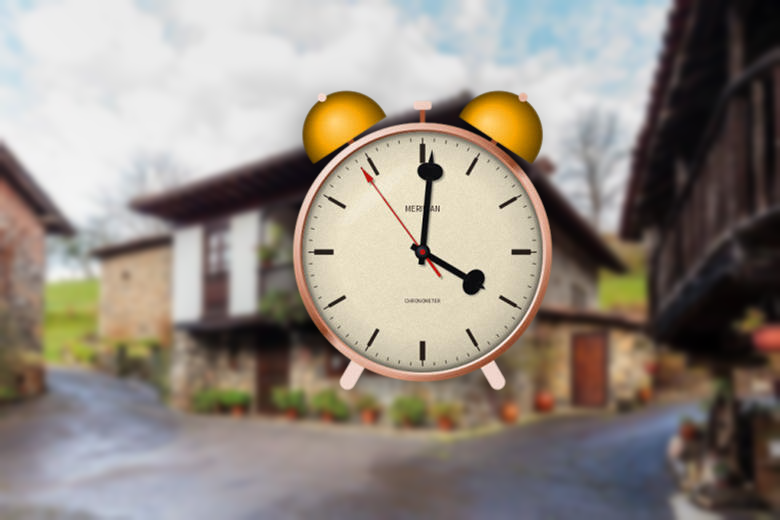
h=4 m=0 s=54
